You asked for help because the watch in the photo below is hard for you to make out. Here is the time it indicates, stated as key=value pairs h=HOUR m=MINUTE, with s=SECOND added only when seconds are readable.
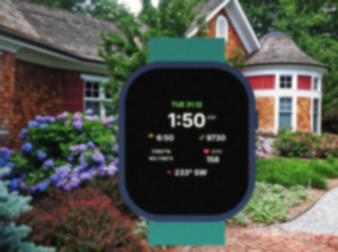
h=1 m=50
